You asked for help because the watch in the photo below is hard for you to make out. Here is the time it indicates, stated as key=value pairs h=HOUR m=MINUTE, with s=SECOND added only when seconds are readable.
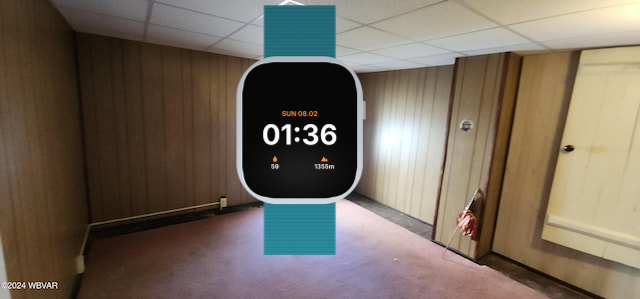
h=1 m=36
